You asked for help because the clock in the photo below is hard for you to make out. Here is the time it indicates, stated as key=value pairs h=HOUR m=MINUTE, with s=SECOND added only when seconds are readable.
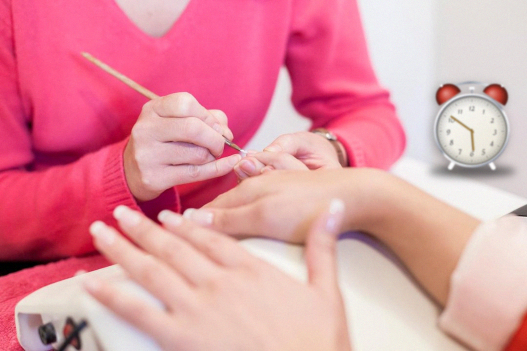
h=5 m=51
